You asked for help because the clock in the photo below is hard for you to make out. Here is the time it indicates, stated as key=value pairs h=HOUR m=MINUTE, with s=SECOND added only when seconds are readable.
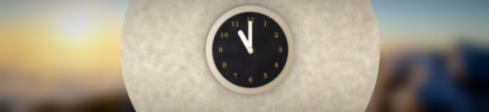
h=11 m=0
